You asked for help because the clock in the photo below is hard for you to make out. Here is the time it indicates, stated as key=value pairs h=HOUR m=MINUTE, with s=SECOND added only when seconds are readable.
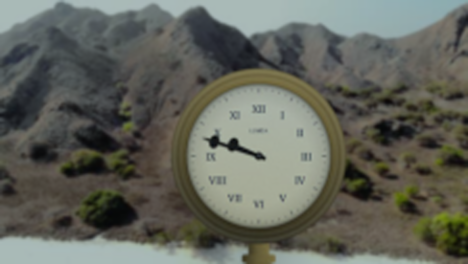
h=9 m=48
